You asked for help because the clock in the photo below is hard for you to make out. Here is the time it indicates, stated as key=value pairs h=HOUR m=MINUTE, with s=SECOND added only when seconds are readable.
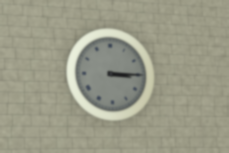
h=3 m=15
